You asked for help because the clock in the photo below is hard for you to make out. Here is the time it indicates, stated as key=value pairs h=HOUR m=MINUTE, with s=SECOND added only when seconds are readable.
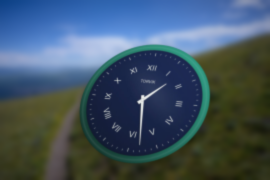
h=1 m=28
